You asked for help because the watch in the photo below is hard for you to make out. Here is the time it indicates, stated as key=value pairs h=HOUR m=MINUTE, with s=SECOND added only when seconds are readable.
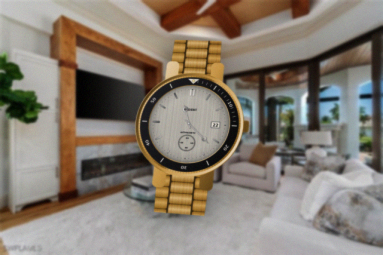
h=11 m=22
